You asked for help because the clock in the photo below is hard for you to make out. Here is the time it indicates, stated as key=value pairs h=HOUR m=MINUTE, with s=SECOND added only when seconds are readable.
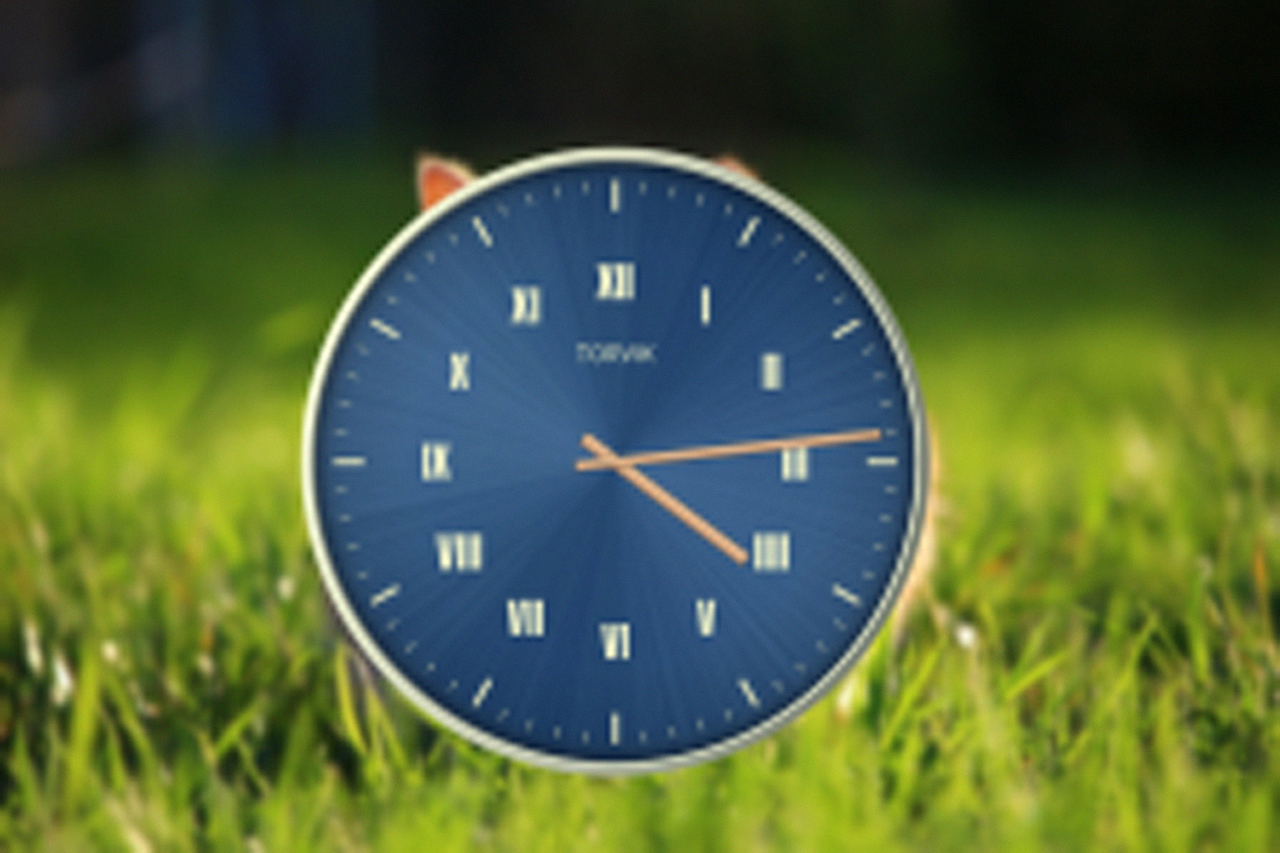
h=4 m=14
